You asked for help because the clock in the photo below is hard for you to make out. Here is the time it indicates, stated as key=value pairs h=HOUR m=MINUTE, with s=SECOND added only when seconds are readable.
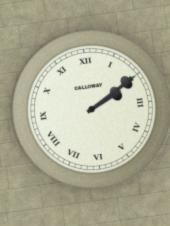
h=2 m=10
